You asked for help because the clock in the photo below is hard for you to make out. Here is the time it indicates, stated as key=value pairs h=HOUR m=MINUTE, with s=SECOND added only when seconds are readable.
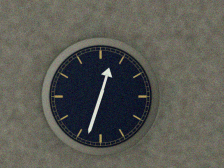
h=12 m=33
